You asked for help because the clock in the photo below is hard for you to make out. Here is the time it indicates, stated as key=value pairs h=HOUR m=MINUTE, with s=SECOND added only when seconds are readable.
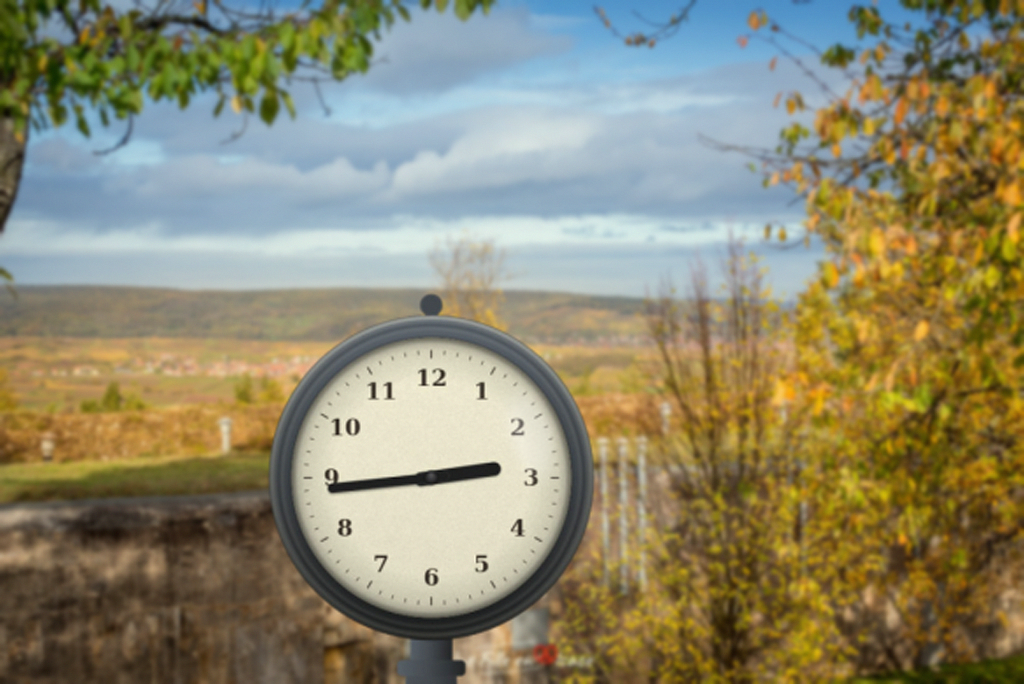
h=2 m=44
